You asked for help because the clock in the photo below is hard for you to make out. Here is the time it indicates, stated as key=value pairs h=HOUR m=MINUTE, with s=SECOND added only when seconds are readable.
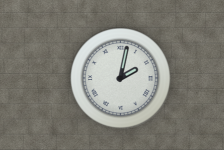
h=2 m=2
